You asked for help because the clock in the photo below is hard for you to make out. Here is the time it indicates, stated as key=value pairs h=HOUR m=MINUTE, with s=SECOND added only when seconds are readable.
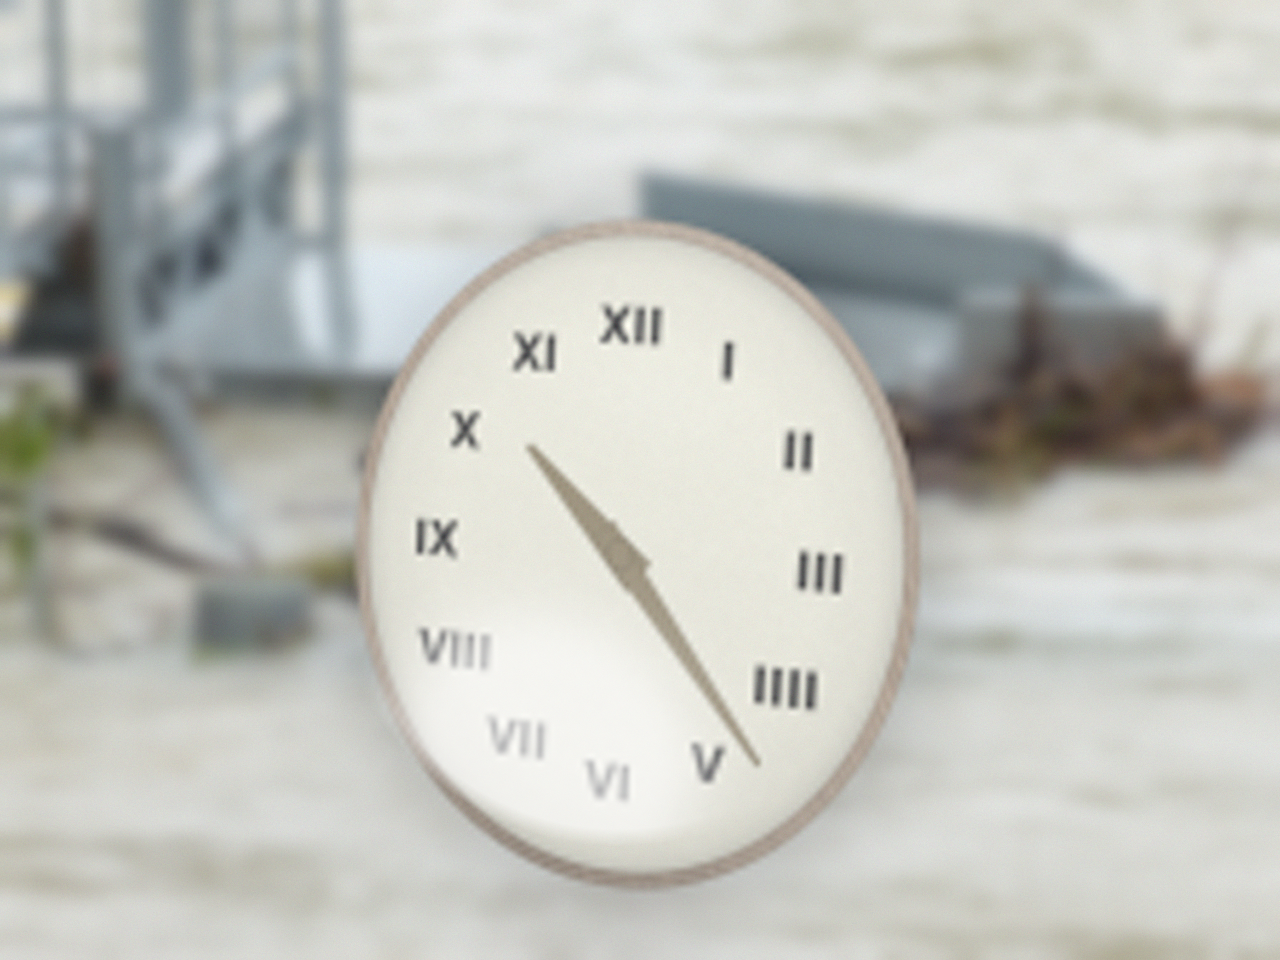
h=10 m=23
